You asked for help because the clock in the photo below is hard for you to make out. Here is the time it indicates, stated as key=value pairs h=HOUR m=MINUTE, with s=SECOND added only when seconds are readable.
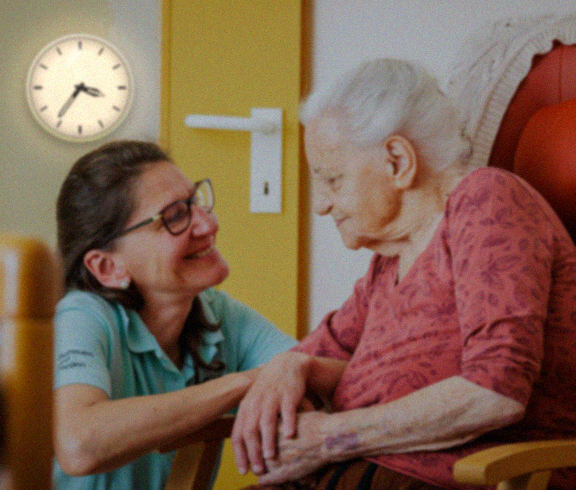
h=3 m=36
